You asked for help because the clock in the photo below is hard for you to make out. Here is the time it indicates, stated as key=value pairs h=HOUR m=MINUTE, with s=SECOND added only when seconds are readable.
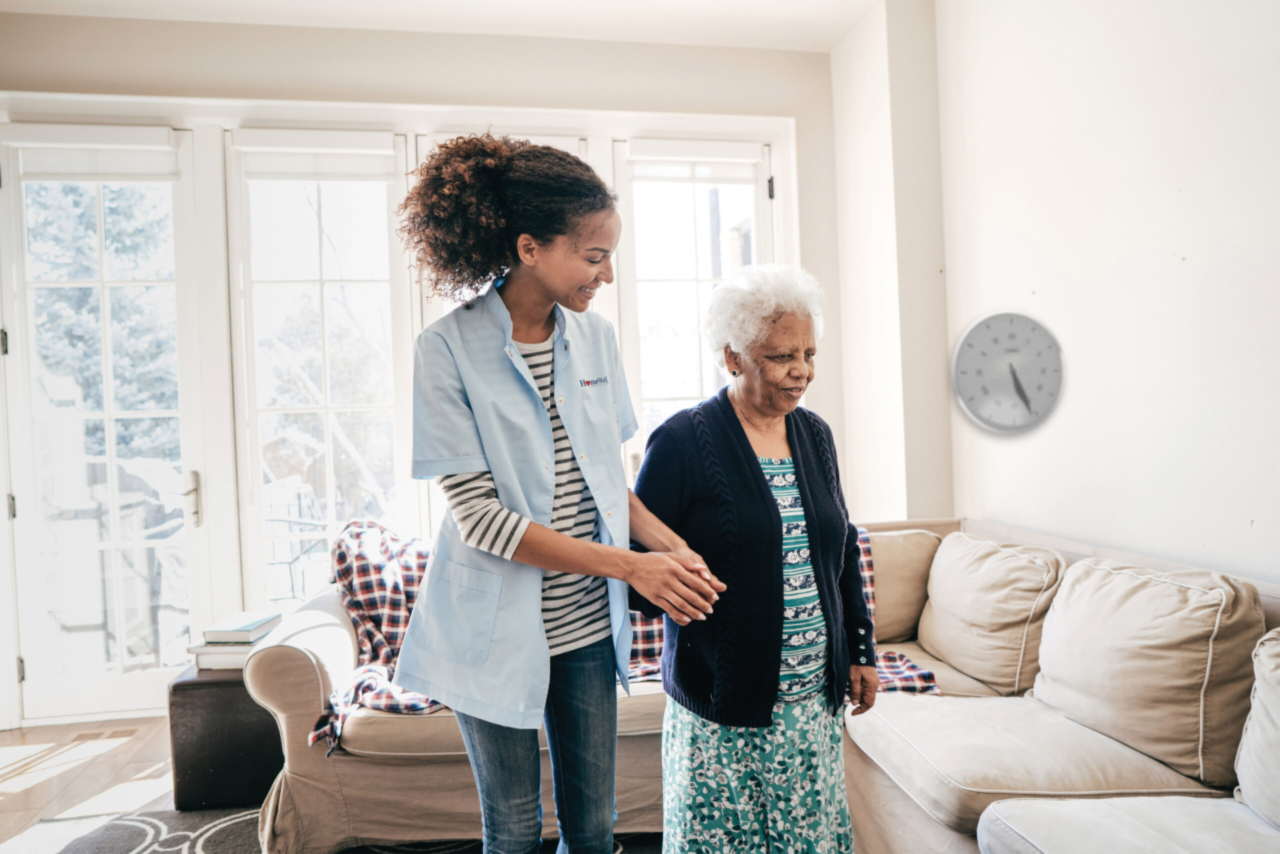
h=5 m=26
